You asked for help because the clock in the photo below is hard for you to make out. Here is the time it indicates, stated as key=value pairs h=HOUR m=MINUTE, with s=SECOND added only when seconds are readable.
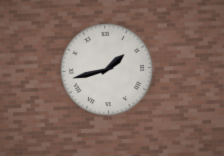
h=1 m=43
